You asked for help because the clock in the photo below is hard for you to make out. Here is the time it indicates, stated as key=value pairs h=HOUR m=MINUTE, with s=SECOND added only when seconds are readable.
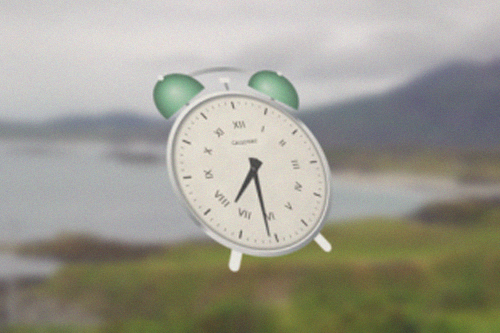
h=7 m=31
